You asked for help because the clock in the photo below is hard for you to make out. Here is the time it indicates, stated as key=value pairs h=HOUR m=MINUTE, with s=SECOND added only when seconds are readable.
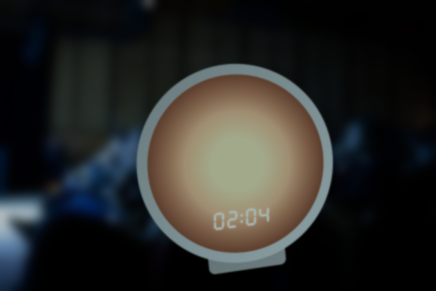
h=2 m=4
